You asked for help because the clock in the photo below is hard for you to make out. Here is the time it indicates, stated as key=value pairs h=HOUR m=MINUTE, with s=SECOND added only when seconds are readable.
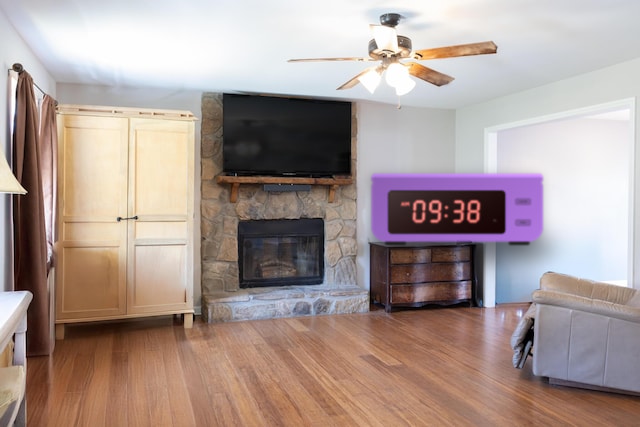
h=9 m=38
